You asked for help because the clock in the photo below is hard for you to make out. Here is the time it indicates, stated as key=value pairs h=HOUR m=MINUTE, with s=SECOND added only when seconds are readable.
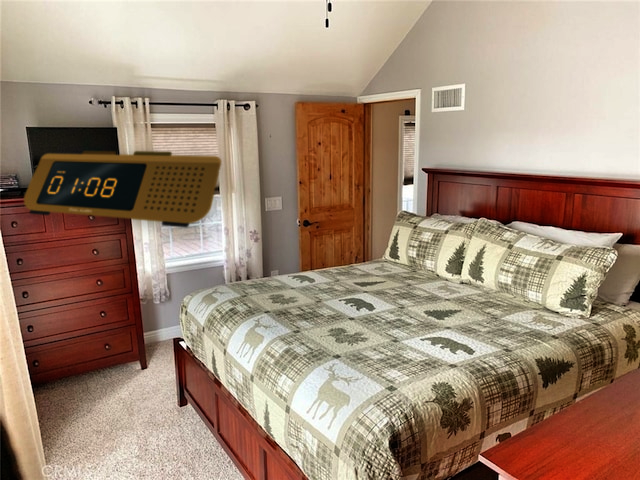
h=1 m=8
